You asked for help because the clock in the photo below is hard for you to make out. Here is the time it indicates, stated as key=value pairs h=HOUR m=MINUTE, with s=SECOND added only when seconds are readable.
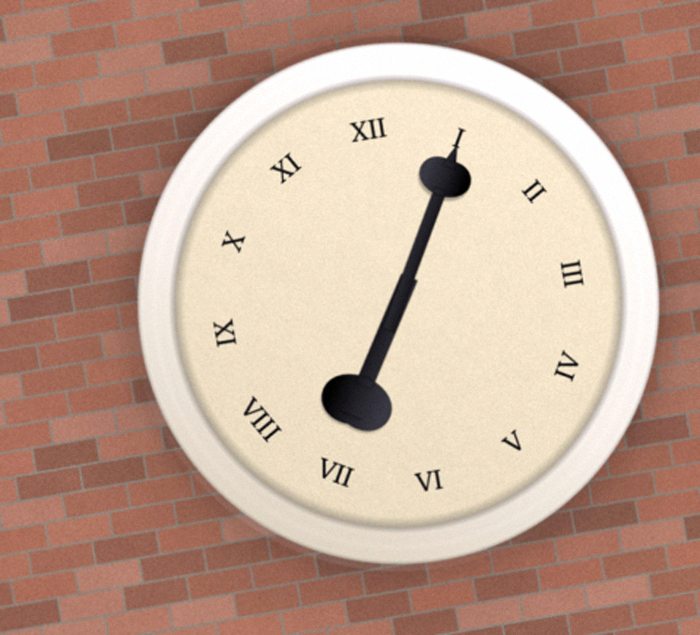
h=7 m=5
